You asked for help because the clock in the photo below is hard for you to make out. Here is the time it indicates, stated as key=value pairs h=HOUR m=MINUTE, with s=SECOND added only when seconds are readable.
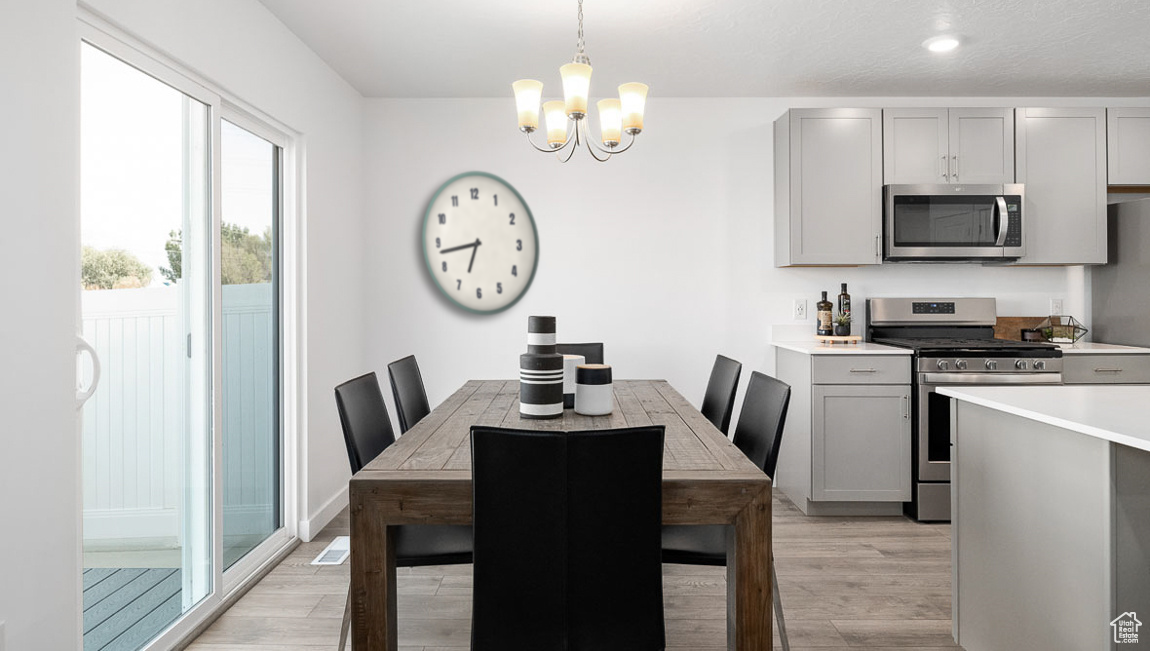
h=6 m=43
